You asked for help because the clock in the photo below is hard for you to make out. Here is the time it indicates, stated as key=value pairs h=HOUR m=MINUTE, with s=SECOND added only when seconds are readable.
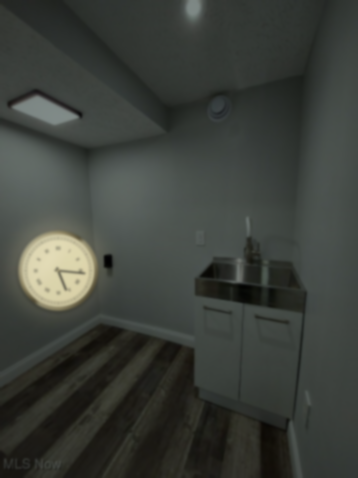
h=5 m=16
